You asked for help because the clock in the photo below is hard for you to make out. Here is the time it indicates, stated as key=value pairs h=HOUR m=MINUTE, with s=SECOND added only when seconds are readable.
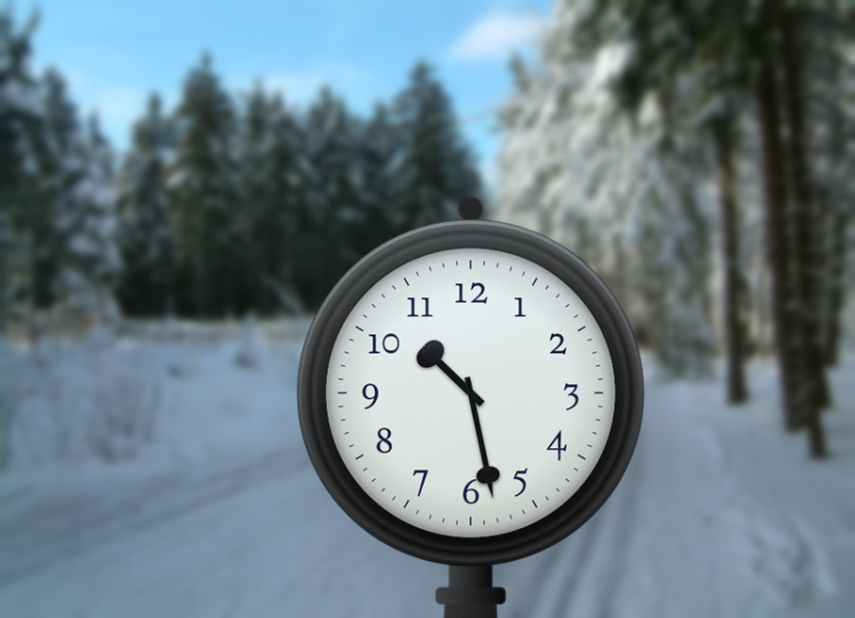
h=10 m=28
